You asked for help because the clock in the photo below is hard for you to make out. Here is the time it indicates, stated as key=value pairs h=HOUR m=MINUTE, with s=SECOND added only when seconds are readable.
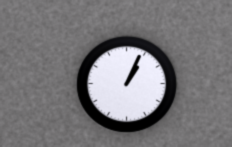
h=1 m=4
